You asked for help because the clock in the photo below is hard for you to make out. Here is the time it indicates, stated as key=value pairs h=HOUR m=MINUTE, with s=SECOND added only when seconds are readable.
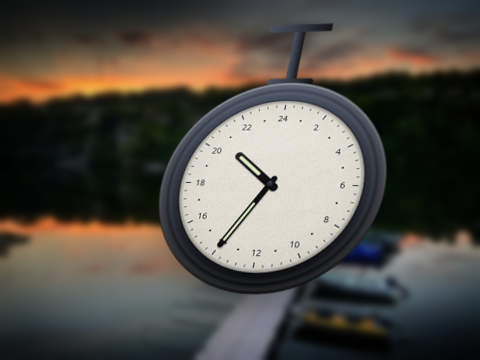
h=20 m=35
